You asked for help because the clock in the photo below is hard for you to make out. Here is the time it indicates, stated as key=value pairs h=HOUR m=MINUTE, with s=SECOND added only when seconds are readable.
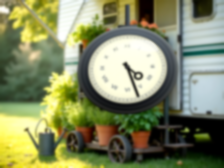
h=4 m=27
